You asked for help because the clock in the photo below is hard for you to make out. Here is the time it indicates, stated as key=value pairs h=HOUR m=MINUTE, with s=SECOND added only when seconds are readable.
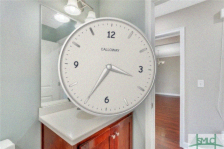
h=3 m=35
